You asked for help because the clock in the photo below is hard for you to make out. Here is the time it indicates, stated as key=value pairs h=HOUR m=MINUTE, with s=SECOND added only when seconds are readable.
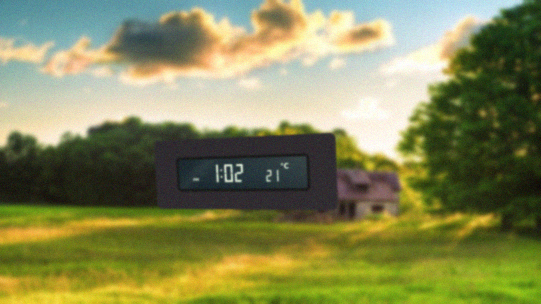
h=1 m=2
